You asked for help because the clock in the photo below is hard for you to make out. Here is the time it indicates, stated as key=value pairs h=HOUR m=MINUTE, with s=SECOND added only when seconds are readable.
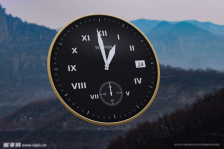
h=12 m=59
